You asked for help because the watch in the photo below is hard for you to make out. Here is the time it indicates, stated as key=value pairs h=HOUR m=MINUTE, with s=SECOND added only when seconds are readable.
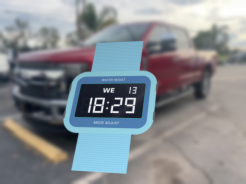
h=18 m=29
